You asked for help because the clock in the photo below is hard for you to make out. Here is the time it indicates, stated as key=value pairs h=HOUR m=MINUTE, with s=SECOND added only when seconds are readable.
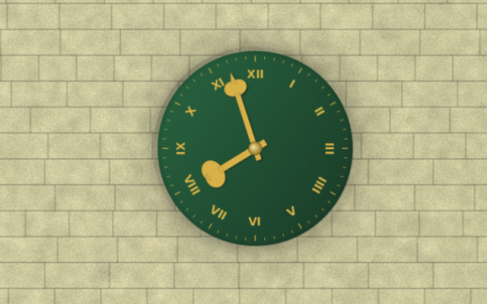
h=7 m=57
